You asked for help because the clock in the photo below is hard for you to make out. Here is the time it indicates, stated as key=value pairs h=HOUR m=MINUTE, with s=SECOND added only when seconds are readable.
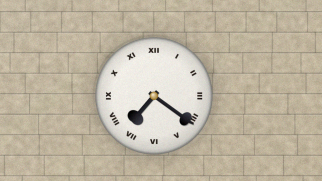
h=7 m=21
